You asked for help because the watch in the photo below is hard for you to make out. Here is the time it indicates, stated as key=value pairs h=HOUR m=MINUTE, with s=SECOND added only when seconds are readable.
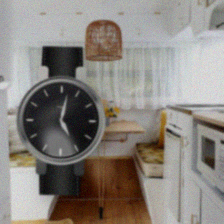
h=5 m=2
